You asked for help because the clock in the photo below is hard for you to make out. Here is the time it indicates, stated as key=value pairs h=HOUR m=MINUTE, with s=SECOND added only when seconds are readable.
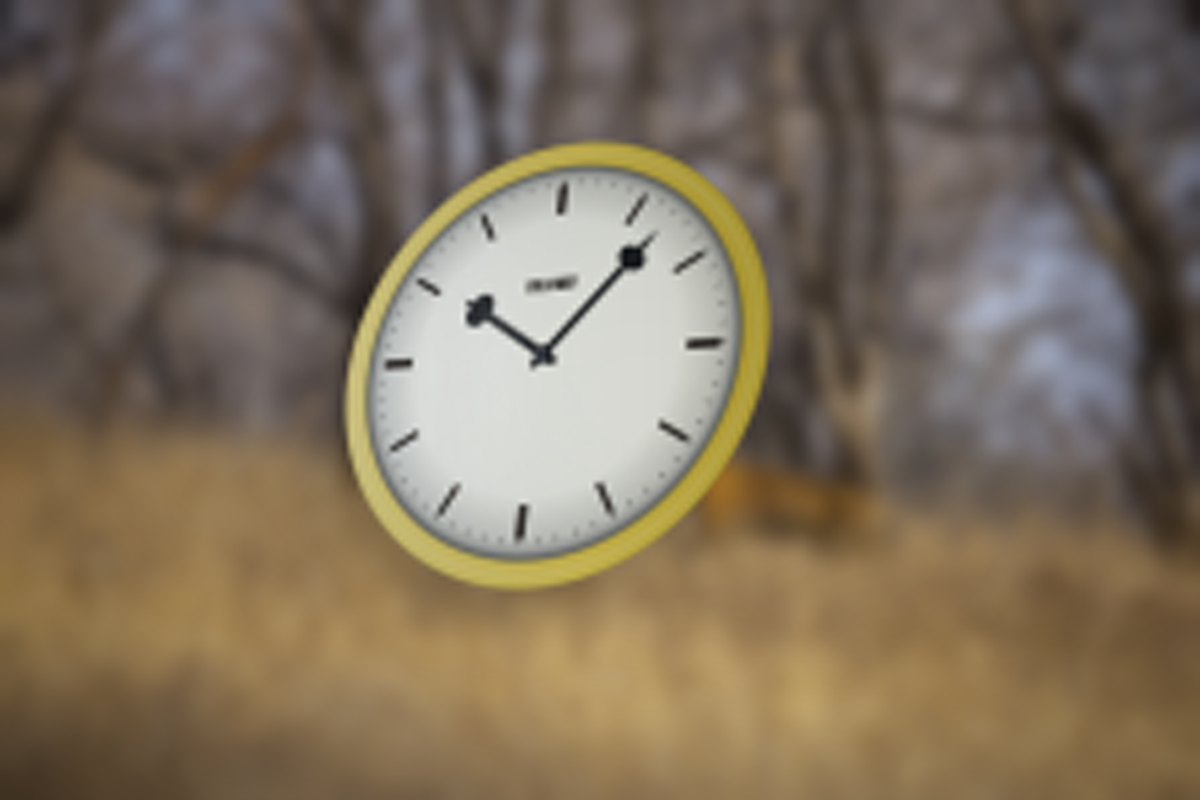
h=10 m=7
